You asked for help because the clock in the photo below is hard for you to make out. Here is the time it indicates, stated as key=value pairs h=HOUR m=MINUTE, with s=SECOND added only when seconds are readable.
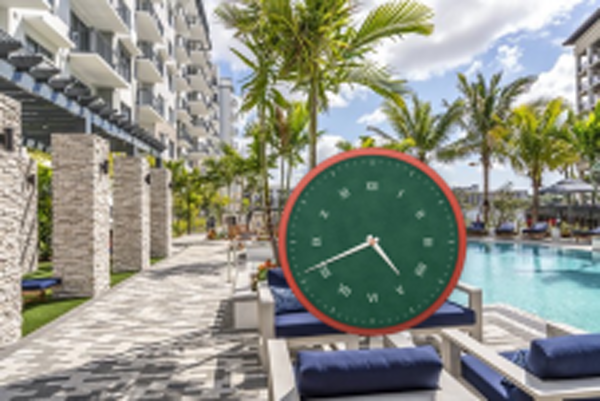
h=4 m=41
